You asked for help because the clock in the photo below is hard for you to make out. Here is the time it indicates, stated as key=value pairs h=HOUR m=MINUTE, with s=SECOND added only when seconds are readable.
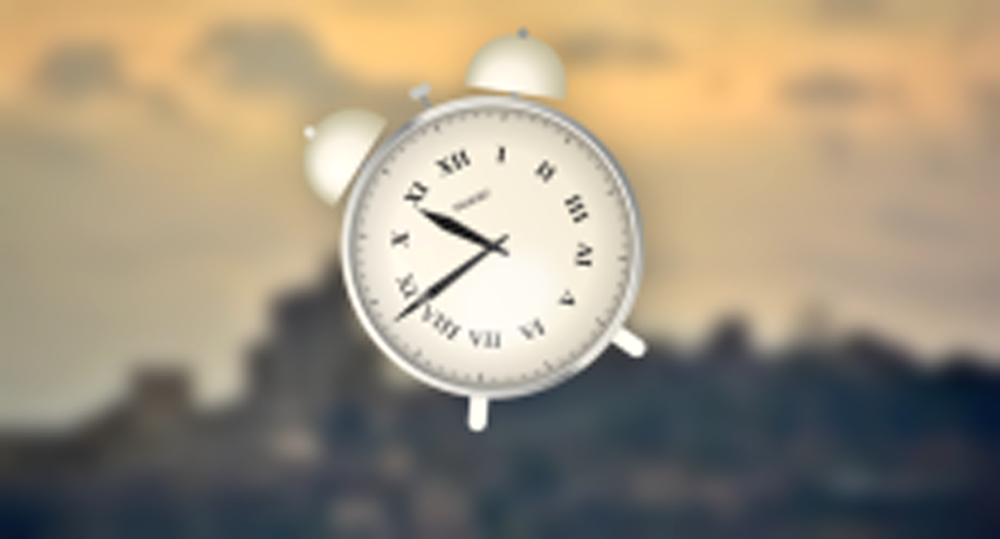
h=10 m=43
